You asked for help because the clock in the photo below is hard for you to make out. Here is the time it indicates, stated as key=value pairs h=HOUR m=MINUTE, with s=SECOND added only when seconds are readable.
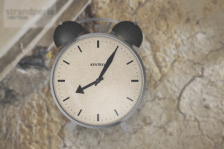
h=8 m=5
